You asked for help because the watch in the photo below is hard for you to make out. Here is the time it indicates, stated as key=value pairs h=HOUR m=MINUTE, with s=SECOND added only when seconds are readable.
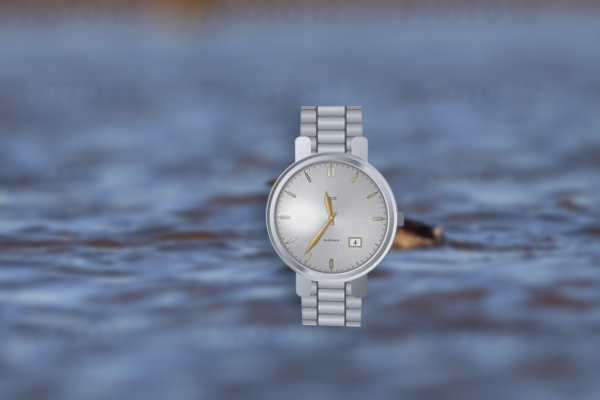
h=11 m=36
